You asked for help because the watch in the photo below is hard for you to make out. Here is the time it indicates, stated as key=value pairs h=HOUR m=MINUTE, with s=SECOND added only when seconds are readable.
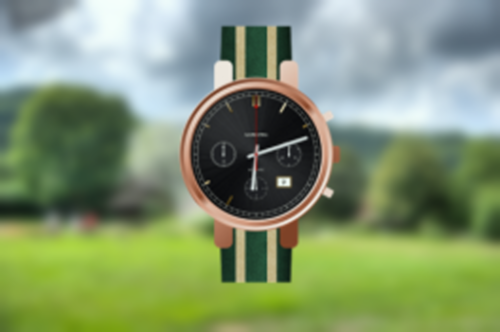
h=6 m=12
